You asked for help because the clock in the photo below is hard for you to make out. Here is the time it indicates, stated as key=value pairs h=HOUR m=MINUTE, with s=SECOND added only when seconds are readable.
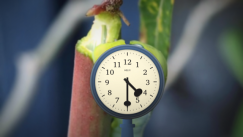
h=4 m=30
